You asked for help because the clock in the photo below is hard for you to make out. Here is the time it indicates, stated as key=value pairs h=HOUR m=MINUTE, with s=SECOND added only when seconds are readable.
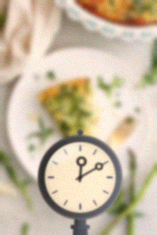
h=12 m=10
